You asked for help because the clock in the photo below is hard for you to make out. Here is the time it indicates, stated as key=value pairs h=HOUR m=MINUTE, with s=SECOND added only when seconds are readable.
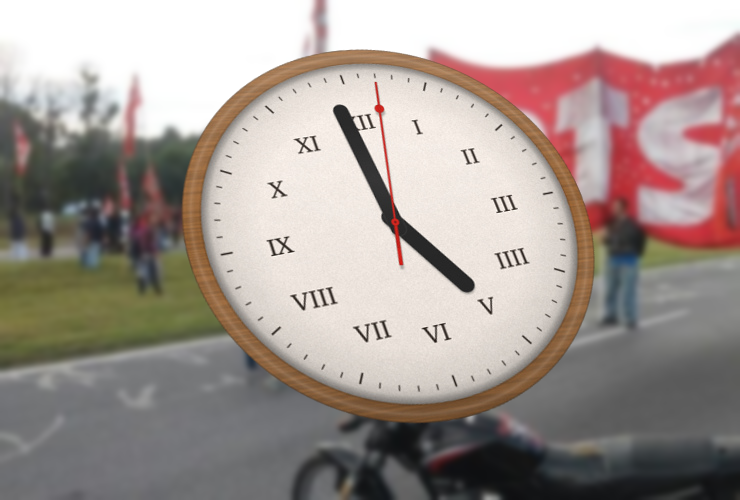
h=4 m=59 s=2
